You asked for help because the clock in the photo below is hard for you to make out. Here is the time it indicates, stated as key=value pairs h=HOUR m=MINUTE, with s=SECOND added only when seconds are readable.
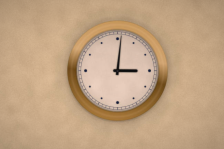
h=3 m=1
